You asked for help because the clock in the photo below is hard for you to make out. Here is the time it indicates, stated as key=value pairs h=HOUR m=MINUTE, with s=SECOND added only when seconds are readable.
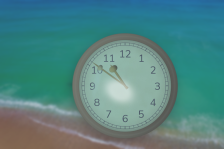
h=10 m=51
